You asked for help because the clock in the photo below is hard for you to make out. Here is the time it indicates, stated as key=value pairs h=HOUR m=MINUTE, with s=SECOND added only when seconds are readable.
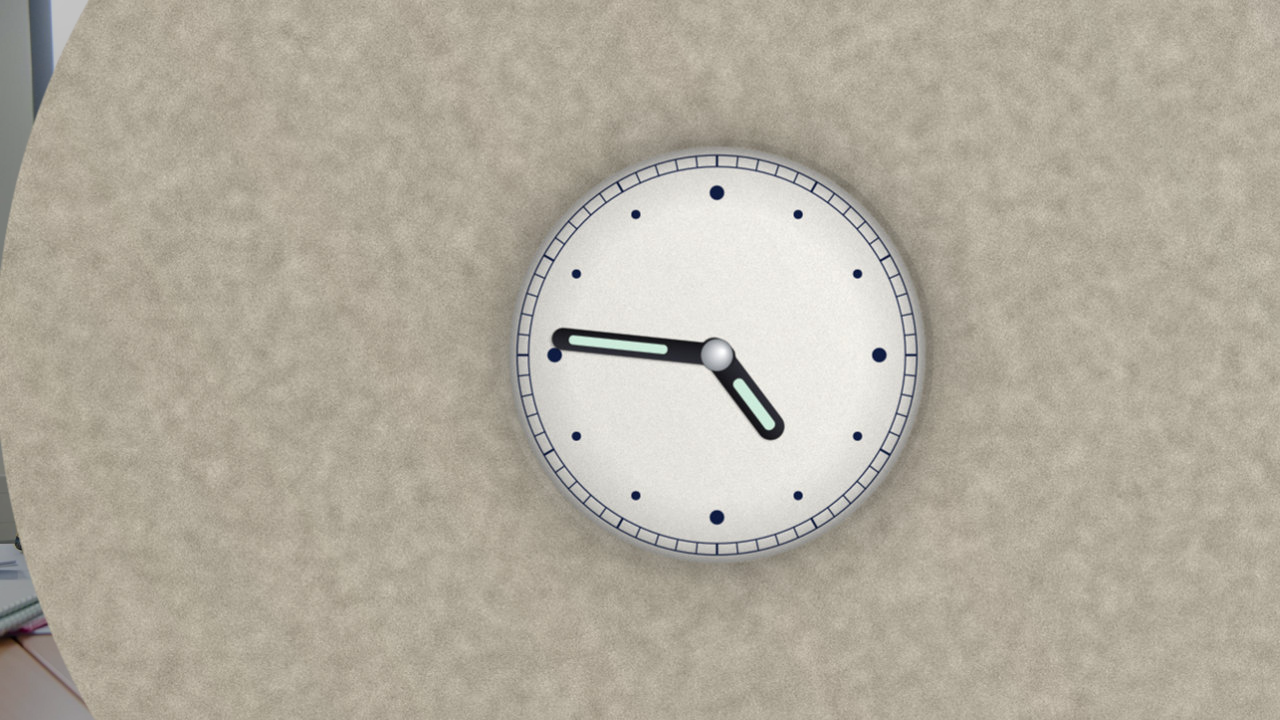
h=4 m=46
